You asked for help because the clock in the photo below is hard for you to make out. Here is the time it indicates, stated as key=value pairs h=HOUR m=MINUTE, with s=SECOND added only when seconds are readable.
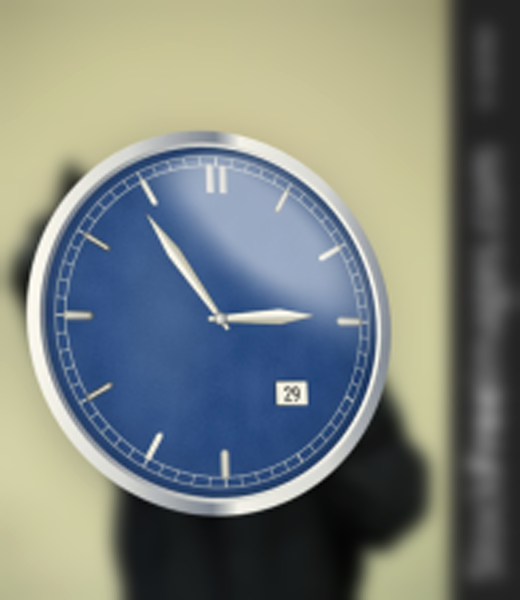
h=2 m=54
